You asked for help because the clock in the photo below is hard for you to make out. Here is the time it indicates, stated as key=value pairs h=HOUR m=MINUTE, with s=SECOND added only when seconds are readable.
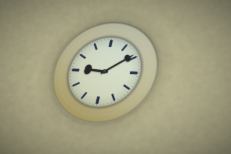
h=9 m=9
